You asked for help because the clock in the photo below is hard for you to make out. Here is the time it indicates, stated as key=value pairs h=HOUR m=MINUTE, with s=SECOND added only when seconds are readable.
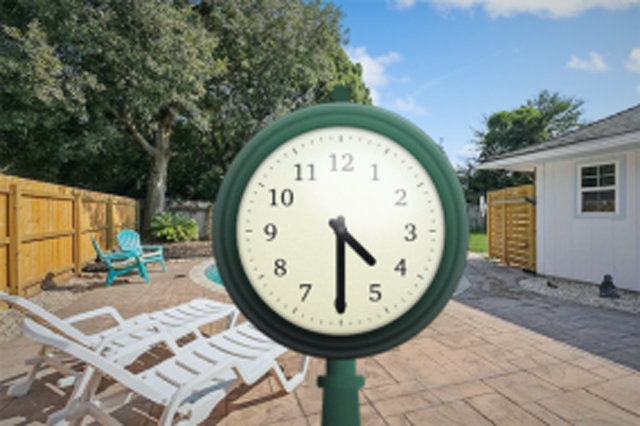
h=4 m=30
